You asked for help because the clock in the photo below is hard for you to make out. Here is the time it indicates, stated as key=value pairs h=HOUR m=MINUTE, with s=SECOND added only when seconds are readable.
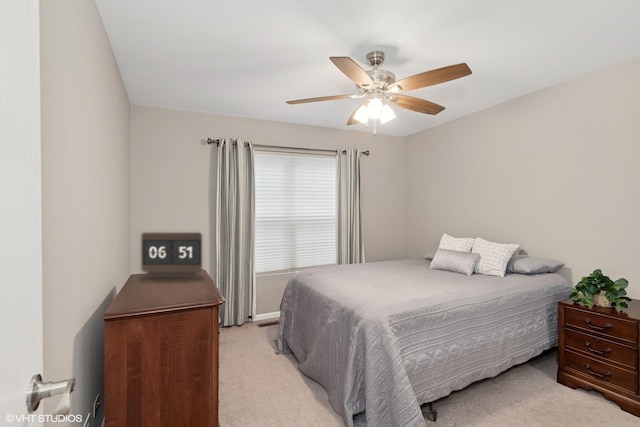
h=6 m=51
